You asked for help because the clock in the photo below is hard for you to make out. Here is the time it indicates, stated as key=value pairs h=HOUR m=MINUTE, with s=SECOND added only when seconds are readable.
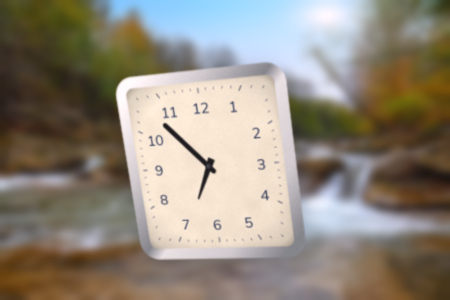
h=6 m=53
